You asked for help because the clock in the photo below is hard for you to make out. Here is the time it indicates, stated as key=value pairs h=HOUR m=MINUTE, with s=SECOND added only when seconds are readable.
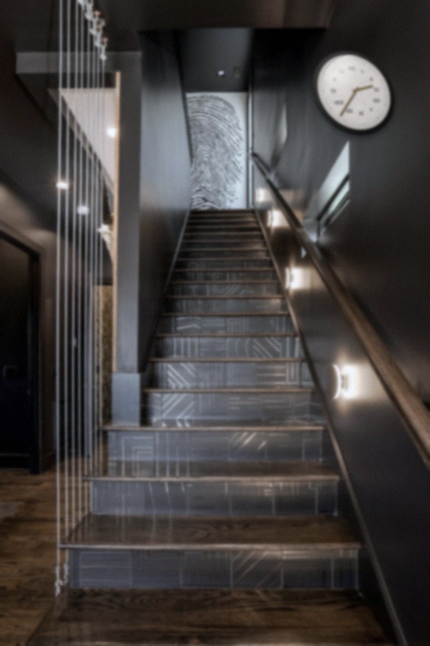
h=2 m=37
